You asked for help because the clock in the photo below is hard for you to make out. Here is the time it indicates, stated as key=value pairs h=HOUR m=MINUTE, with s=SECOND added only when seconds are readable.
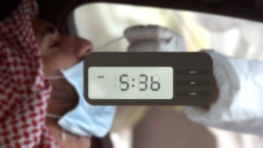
h=5 m=36
